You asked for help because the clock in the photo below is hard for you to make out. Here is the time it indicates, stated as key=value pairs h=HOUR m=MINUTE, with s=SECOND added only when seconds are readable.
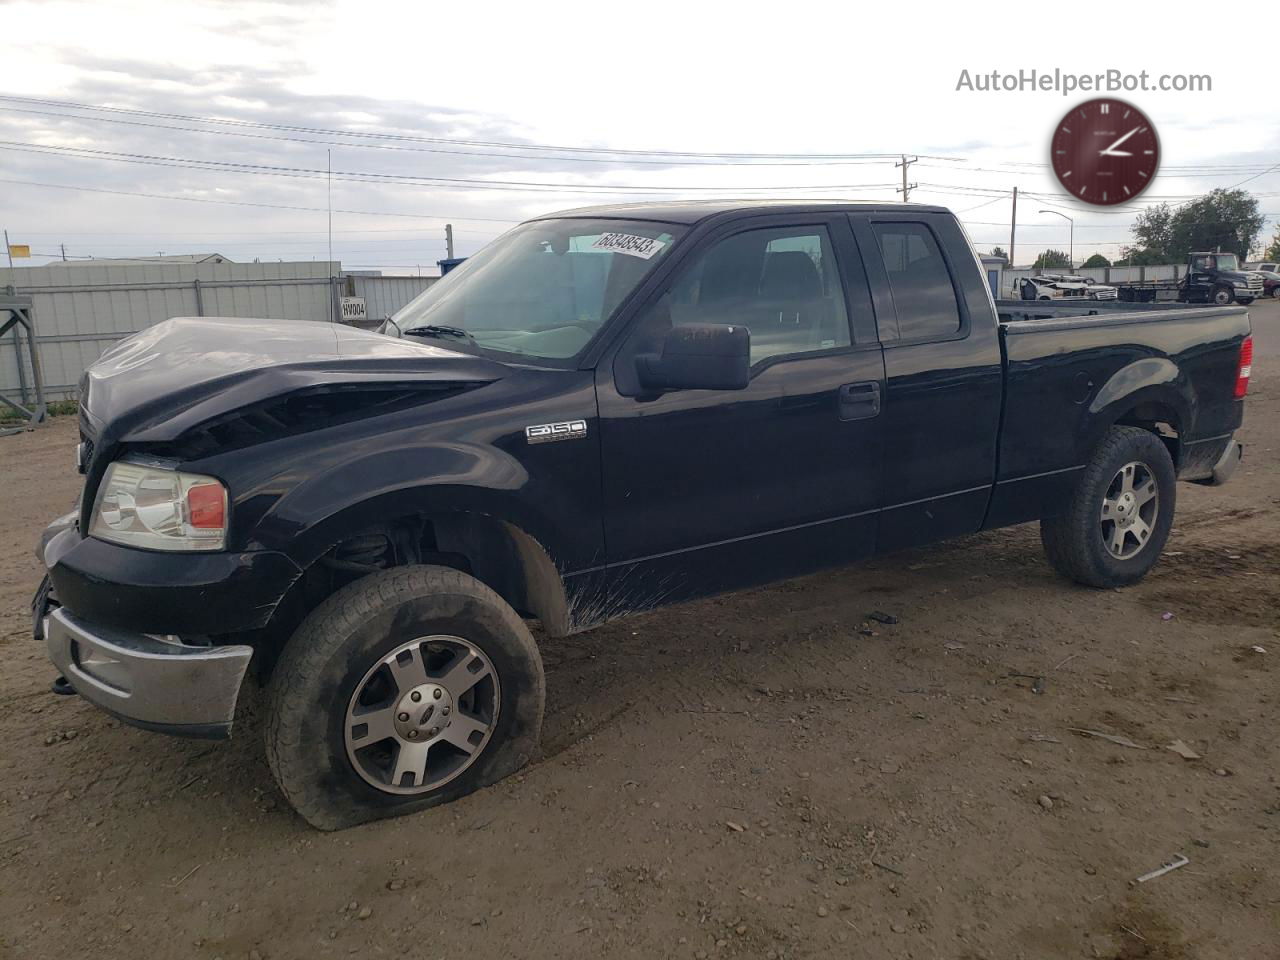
h=3 m=9
